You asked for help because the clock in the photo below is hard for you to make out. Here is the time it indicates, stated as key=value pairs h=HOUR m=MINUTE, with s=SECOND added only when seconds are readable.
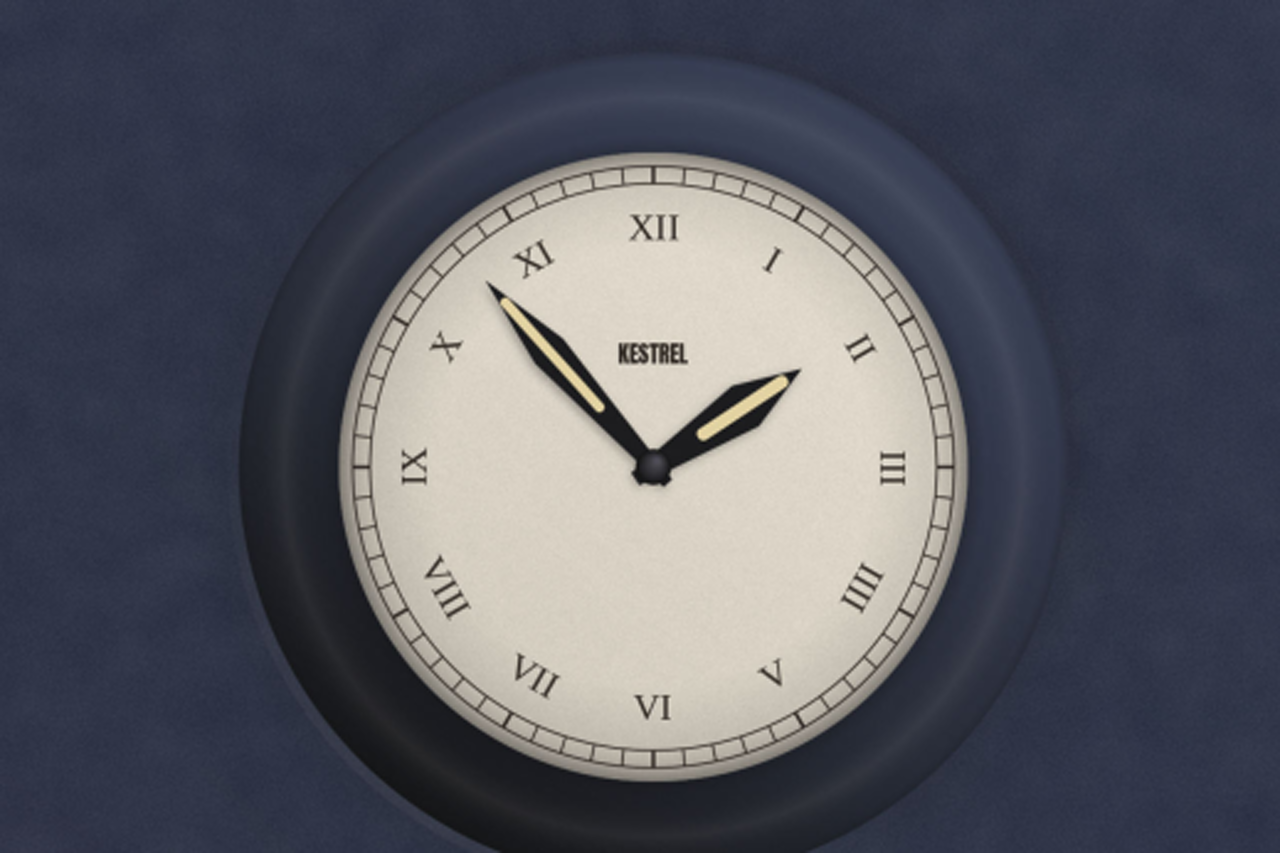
h=1 m=53
